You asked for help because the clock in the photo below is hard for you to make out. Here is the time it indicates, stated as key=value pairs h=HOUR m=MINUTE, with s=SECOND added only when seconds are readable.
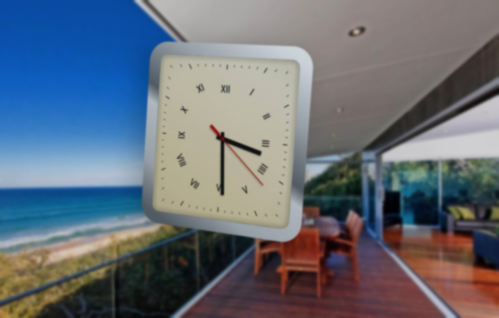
h=3 m=29 s=22
